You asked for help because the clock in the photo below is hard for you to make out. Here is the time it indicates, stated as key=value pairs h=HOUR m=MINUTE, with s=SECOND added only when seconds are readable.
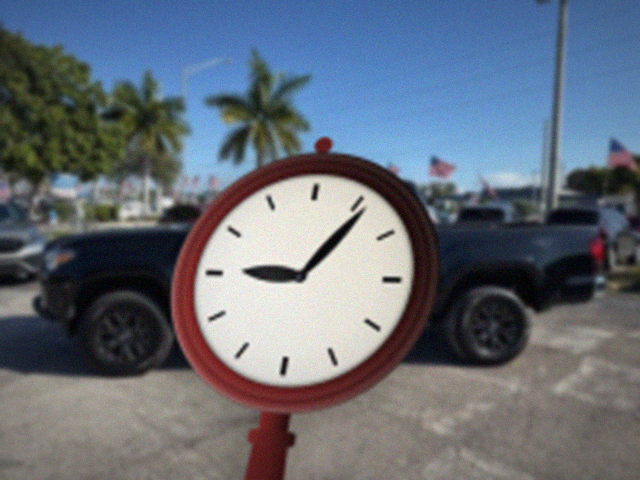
h=9 m=6
